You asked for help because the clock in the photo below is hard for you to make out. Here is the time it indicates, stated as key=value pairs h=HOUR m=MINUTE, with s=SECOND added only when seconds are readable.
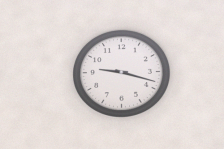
h=9 m=18
